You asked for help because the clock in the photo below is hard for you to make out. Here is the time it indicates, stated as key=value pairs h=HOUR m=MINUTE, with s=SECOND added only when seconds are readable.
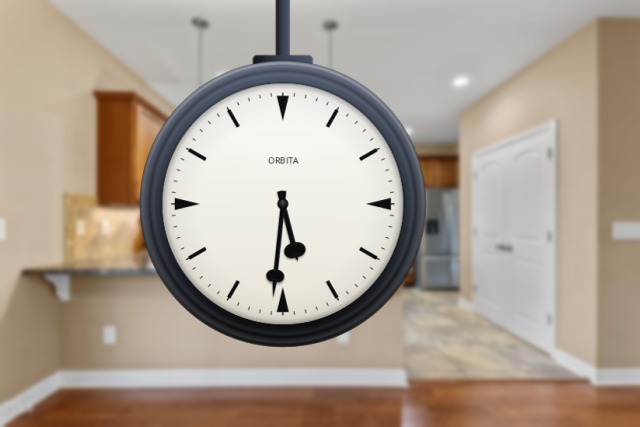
h=5 m=31
